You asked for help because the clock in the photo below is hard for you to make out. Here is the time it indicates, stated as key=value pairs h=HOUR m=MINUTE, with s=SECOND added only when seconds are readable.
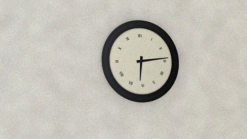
h=6 m=14
